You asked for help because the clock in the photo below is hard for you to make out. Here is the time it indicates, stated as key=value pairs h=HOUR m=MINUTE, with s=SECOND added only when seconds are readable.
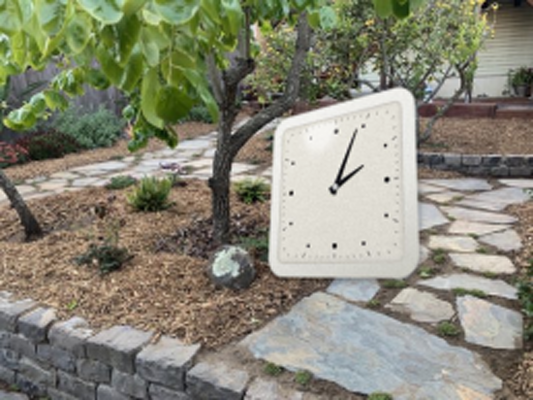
h=2 m=4
